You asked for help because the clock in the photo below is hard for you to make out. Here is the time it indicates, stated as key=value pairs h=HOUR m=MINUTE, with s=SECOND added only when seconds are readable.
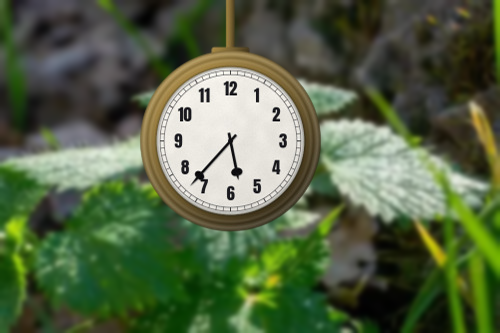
h=5 m=37
